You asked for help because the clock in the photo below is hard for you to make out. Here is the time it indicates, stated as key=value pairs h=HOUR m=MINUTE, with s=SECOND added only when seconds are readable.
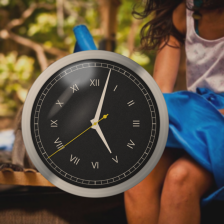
h=5 m=2 s=39
